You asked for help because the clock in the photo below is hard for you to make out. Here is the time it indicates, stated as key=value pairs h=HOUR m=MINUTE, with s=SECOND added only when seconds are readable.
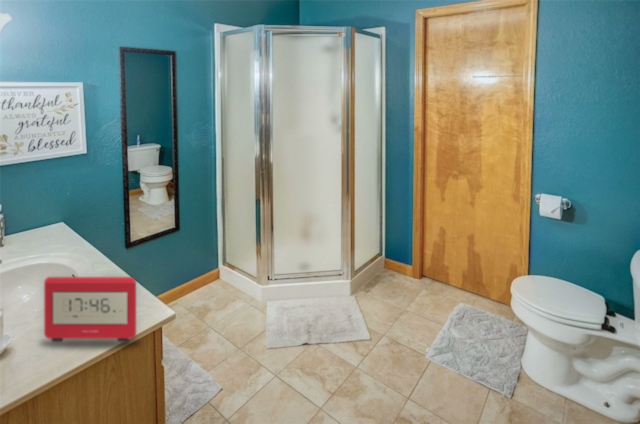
h=17 m=46
